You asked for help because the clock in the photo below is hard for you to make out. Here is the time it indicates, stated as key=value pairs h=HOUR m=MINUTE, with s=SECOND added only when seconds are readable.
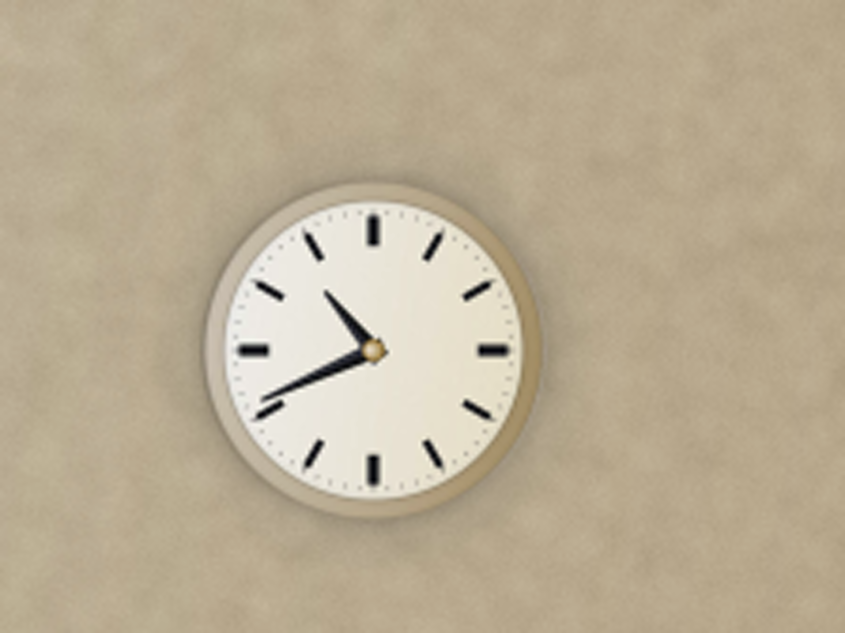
h=10 m=41
